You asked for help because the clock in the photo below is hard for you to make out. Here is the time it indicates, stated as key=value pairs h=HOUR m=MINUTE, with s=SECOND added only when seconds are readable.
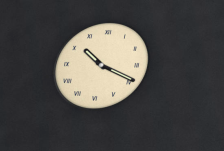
h=10 m=19
